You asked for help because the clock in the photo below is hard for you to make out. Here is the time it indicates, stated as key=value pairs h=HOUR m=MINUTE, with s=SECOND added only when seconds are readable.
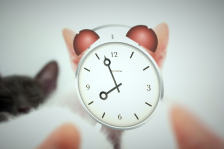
h=7 m=57
